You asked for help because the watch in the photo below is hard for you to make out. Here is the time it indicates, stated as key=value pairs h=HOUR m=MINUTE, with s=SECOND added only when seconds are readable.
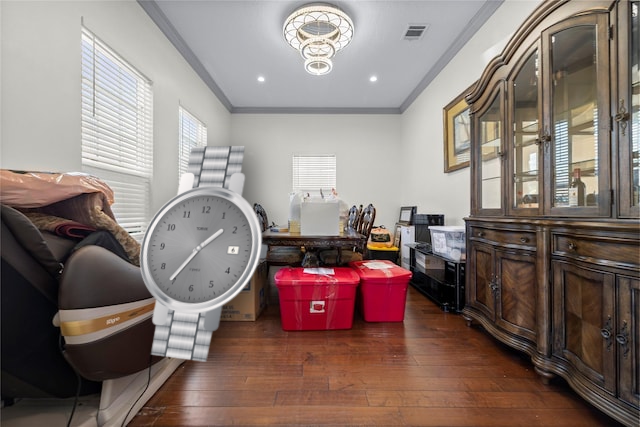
h=1 m=36
